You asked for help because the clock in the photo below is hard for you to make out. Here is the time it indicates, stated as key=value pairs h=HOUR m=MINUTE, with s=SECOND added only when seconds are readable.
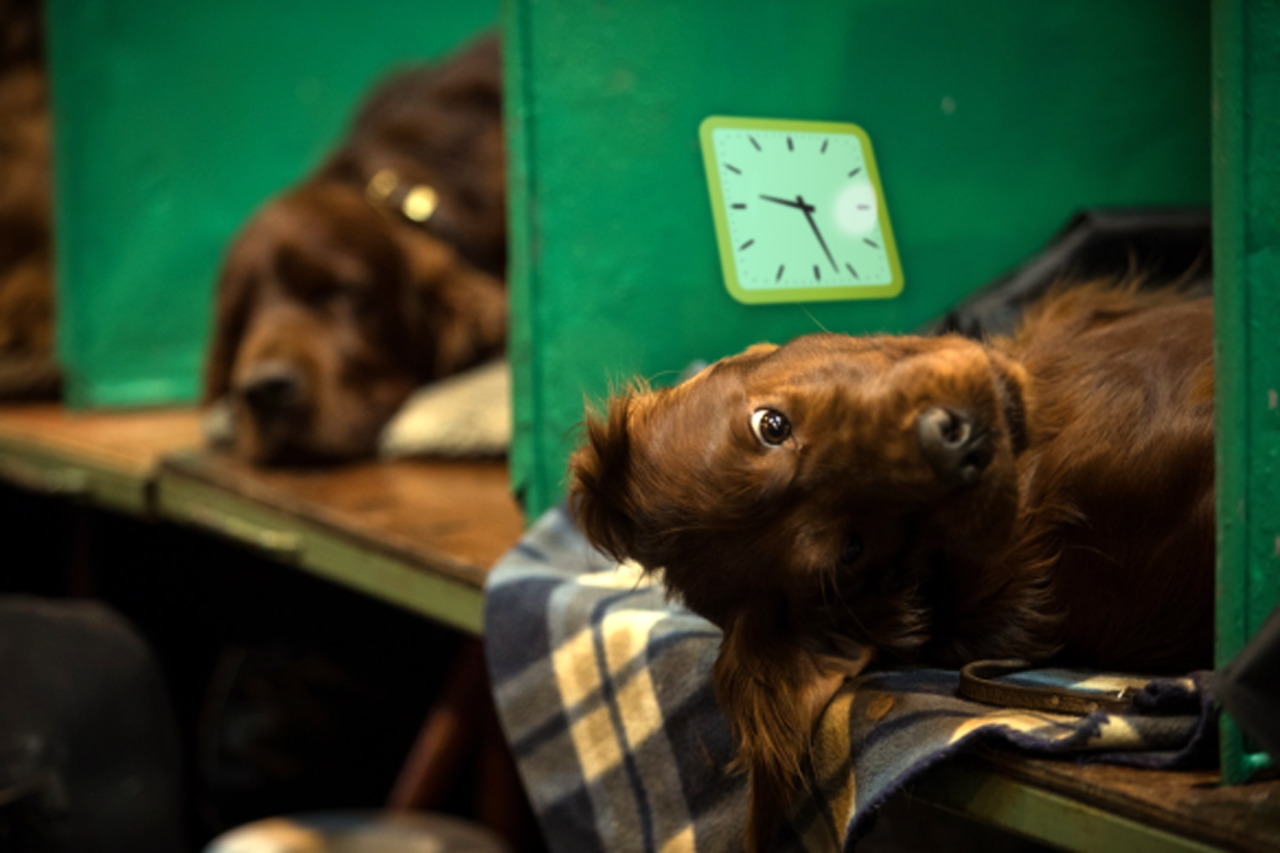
h=9 m=27
